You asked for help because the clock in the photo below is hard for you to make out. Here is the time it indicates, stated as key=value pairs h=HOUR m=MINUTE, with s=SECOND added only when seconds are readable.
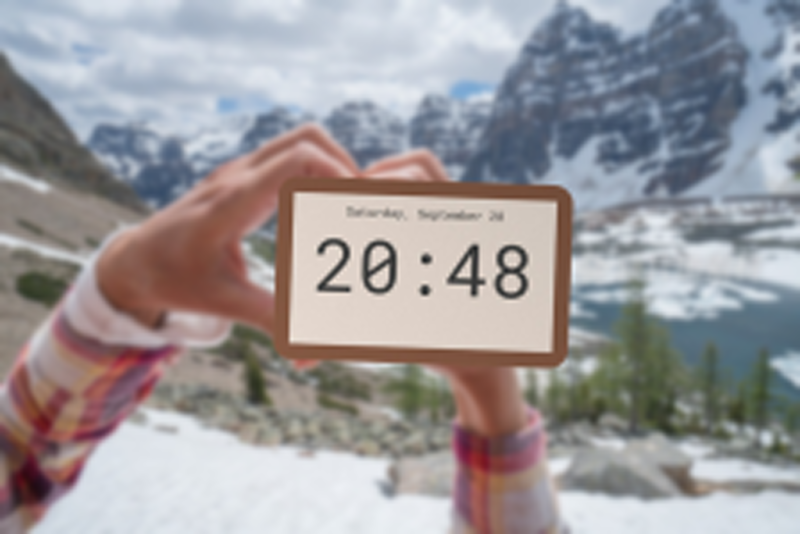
h=20 m=48
